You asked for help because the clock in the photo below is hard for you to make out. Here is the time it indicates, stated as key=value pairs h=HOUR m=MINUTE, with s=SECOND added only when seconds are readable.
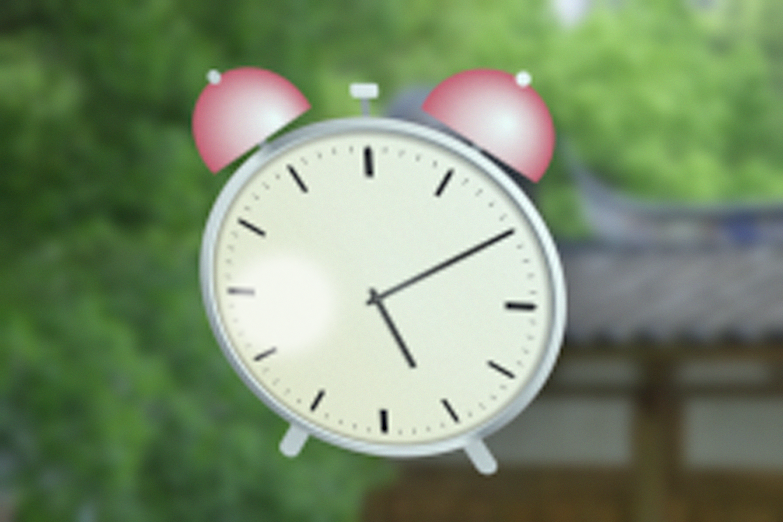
h=5 m=10
